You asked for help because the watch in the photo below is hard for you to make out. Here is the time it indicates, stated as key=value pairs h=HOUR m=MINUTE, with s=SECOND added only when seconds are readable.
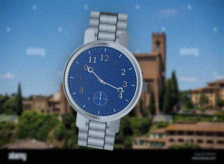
h=10 m=18
